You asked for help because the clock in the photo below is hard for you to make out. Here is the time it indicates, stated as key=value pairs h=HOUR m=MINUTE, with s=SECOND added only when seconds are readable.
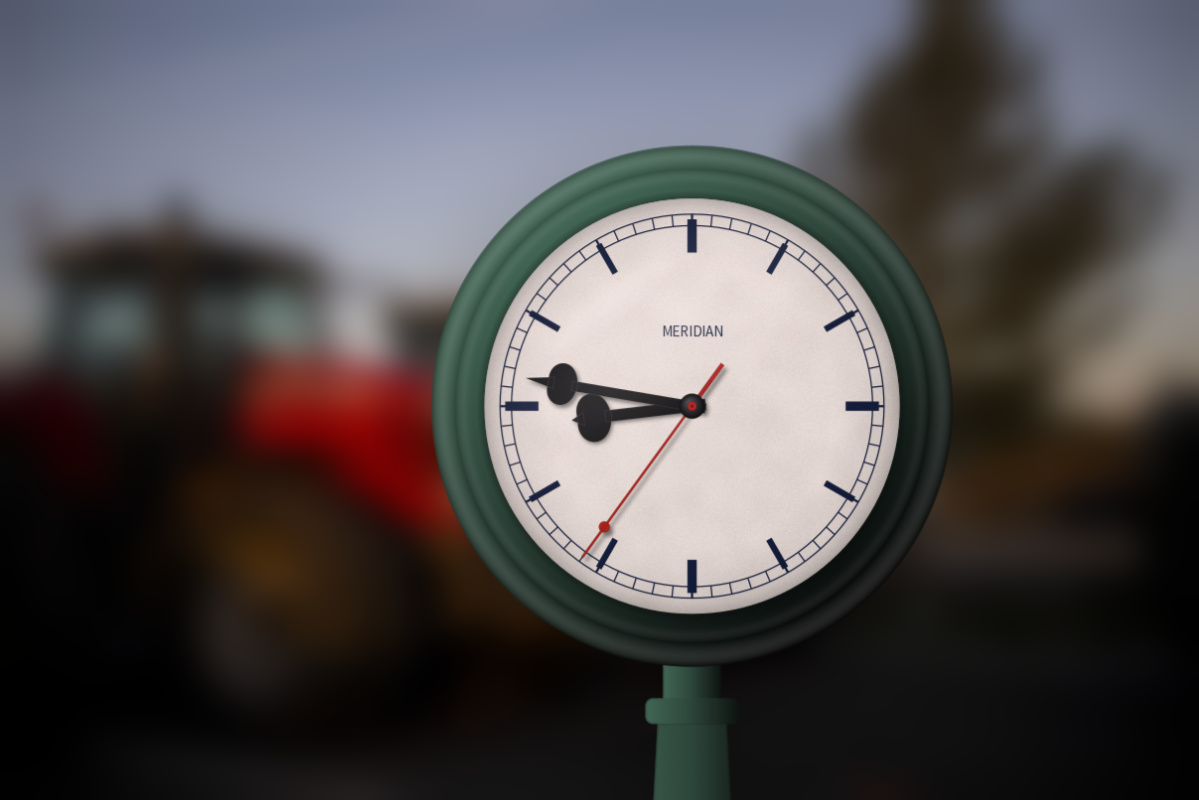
h=8 m=46 s=36
